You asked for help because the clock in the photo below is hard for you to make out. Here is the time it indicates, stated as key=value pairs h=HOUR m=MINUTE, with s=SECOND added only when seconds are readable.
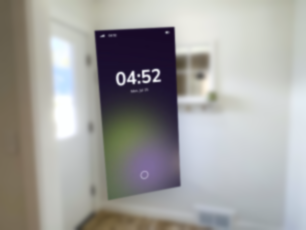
h=4 m=52
